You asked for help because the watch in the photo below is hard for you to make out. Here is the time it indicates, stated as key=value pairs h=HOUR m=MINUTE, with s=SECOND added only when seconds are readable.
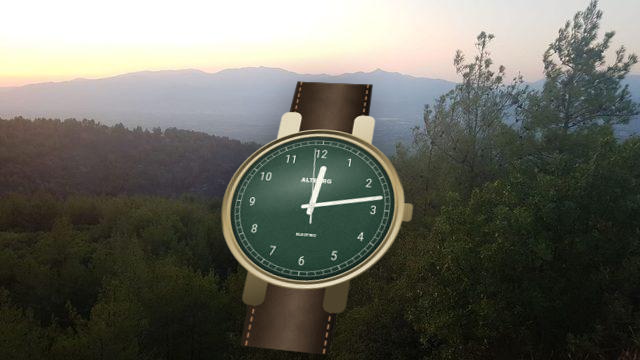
h=12 m=12 s=59
